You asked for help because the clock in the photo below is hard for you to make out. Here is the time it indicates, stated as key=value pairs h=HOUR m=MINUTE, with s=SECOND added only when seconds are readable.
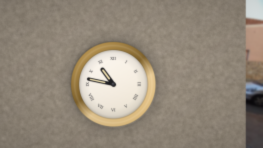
h=10 m=47
